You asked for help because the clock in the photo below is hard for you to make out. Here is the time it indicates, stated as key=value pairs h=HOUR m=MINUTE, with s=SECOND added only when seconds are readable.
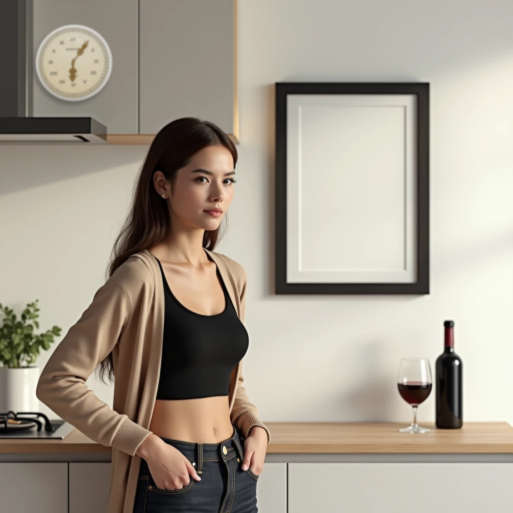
h=6 m=6
